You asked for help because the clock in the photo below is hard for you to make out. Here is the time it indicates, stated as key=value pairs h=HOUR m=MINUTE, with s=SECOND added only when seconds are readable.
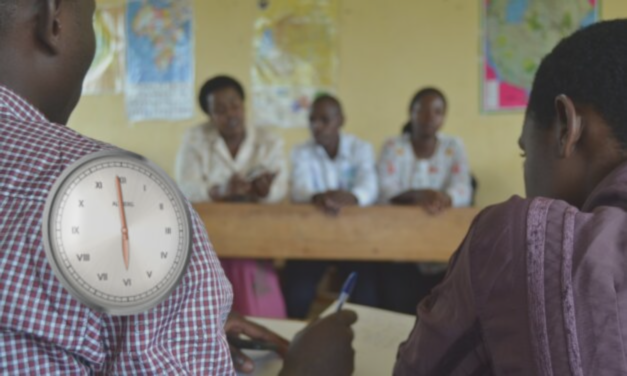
h=5 m=59
